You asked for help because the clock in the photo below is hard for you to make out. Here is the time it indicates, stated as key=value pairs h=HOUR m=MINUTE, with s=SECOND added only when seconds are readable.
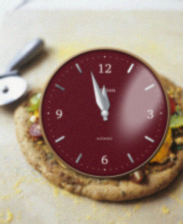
h=11 m=57
